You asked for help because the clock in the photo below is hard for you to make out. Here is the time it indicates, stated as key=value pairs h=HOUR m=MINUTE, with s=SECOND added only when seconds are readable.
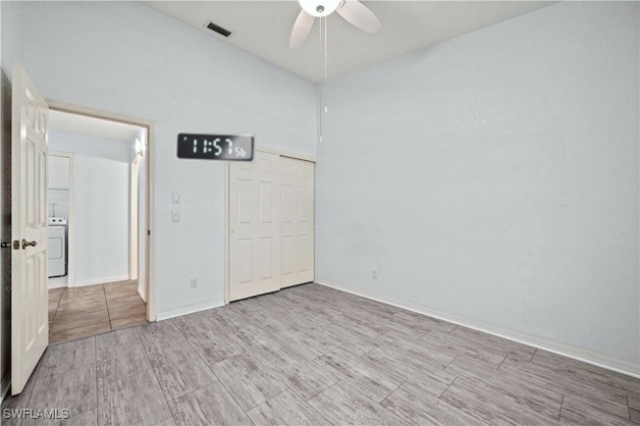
h=11 m=57 s=56
